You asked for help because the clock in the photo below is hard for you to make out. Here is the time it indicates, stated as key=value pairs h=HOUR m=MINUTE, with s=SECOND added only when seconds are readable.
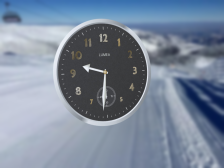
h=9 m=31
